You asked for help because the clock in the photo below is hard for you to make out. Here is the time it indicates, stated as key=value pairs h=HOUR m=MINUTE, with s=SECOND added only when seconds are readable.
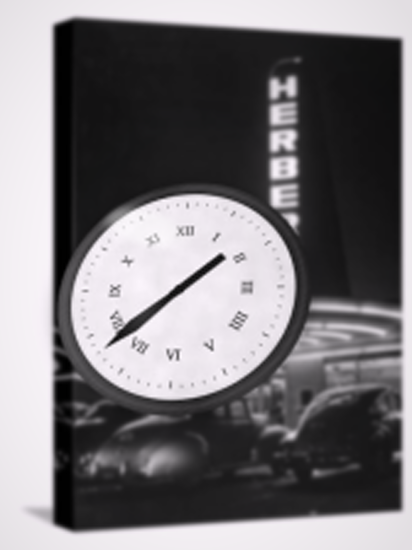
h=1 m=38
